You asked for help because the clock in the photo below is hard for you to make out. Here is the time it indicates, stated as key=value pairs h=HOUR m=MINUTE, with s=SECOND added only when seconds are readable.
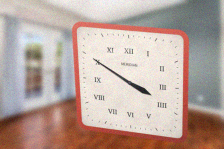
h=3 m=50
